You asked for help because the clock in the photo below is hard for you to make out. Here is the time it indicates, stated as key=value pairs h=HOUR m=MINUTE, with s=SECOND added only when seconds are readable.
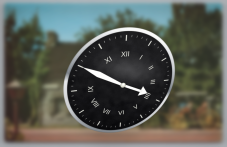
h=3 m=50
